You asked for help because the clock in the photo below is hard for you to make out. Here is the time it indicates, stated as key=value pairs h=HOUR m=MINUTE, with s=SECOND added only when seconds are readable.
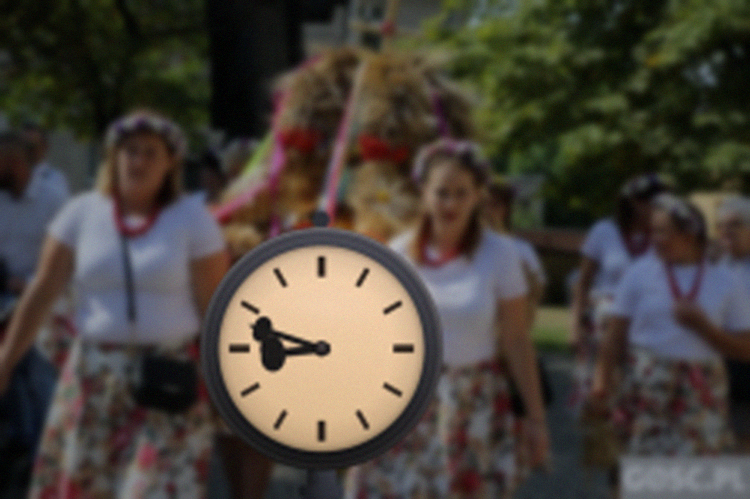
h=8 m=48
